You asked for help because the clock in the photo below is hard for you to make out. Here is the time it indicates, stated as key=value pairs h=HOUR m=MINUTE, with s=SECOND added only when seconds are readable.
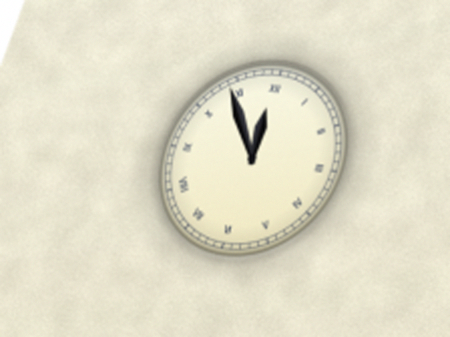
h=11 m=54
